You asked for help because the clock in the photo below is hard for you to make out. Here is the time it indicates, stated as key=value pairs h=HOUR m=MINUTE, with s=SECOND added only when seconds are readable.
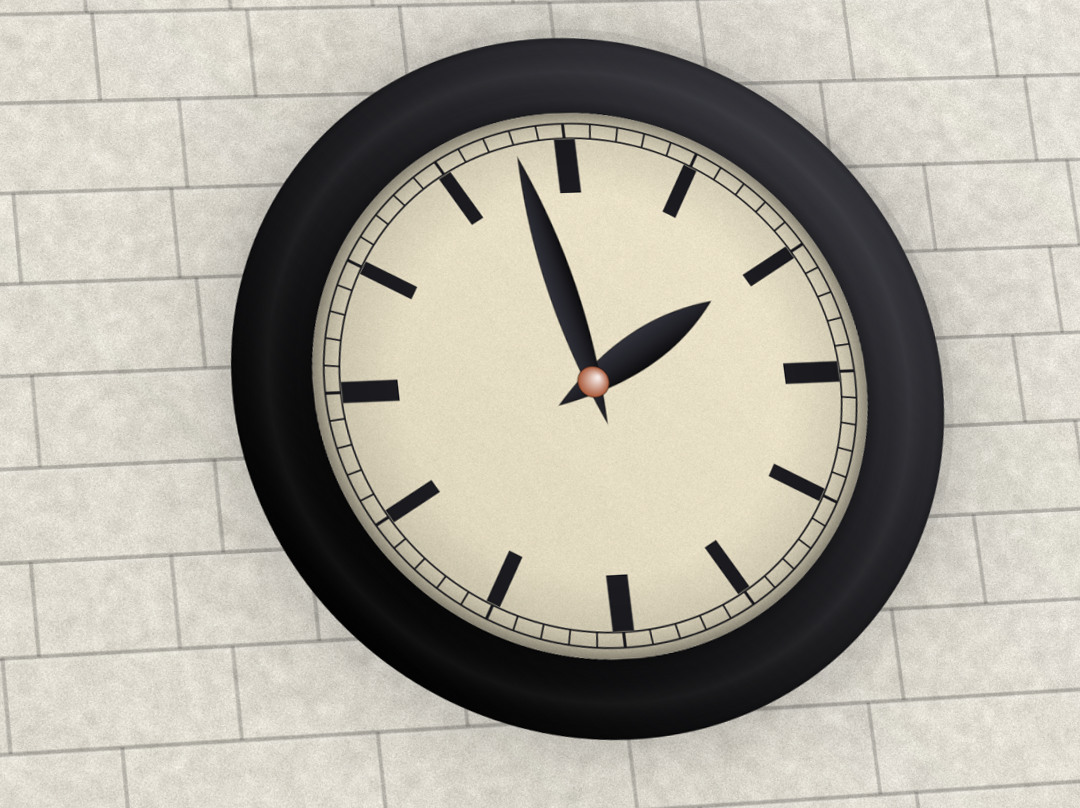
h=1 m=58
